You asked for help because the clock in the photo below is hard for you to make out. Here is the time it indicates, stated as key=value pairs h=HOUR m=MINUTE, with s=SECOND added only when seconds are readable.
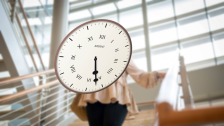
h=5 m=27
